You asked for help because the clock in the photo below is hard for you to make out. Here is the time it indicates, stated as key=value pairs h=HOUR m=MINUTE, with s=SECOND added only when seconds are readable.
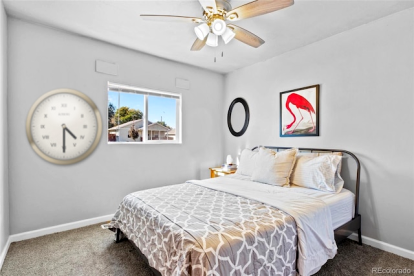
h=4 m=30
